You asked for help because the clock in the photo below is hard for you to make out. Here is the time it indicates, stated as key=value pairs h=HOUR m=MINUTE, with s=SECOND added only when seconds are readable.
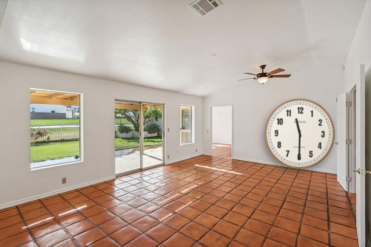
h=11 m=30
